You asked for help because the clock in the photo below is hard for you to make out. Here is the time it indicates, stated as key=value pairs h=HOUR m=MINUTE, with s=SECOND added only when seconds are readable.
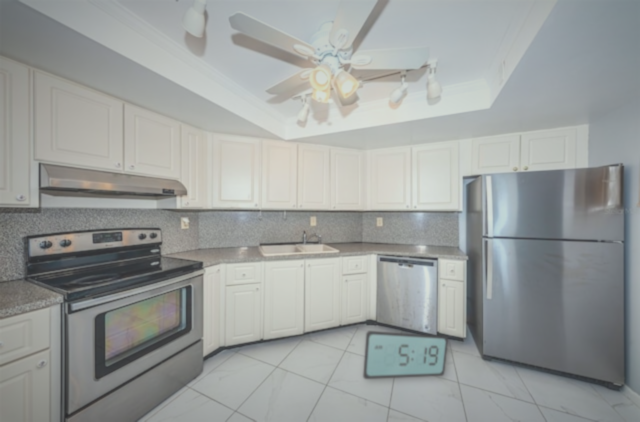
h=5 m=19
